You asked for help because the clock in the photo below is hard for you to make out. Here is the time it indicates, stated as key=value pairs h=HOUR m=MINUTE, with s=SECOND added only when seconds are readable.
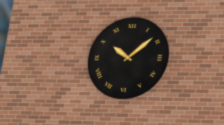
h=10 m=8
